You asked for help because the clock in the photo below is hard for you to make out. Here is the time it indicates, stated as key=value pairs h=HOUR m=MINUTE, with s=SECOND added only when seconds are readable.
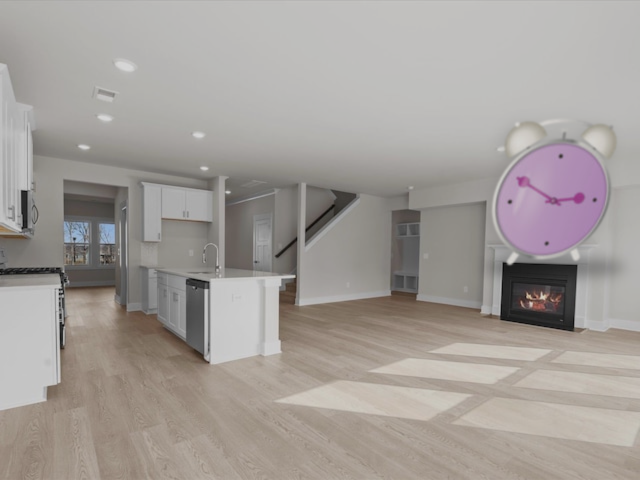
h=2 m=50
